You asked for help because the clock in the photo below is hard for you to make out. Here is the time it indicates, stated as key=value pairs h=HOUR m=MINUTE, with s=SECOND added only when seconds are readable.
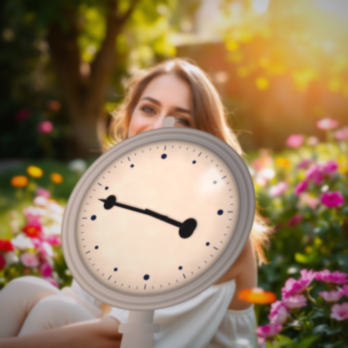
h=3 m=48
